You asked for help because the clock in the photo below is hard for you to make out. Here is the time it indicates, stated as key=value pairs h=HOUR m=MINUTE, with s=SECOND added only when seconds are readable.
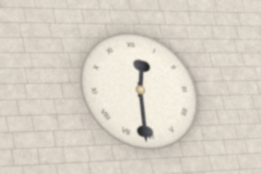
h=12 m=31
